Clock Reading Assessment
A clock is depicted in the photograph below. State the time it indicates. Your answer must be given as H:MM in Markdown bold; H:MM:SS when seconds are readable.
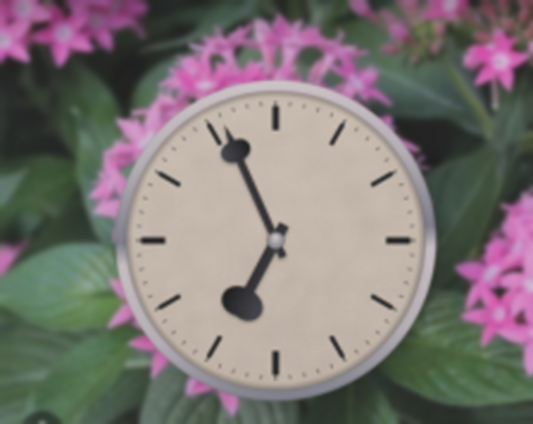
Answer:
**6:56**
